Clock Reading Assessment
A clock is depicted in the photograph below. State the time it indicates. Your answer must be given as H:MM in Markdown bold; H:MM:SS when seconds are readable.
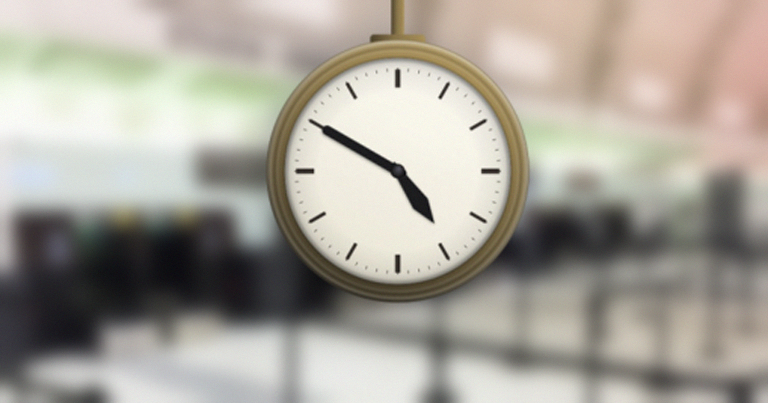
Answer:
**4:50**
